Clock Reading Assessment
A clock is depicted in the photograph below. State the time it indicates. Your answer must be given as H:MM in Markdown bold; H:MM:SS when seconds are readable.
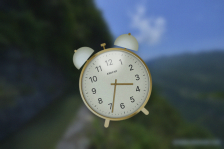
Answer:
**3:34**
